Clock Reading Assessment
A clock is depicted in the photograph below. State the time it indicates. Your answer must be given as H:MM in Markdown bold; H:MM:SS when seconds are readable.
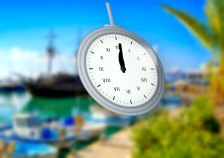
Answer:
**12:01**
